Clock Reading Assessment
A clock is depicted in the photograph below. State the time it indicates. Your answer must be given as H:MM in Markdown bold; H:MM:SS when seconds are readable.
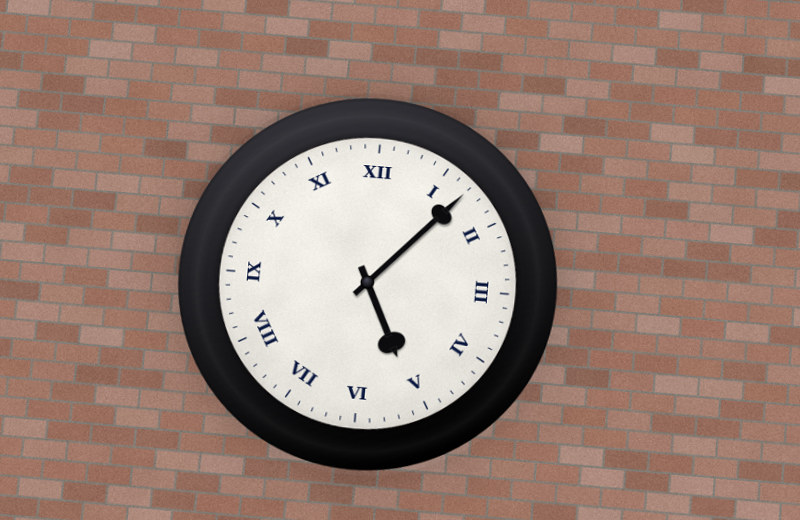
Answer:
**5:07**
